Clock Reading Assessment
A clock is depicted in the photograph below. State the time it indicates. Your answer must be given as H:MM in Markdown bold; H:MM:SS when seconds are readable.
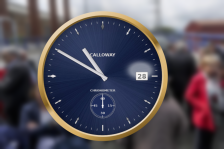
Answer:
**10:50**
